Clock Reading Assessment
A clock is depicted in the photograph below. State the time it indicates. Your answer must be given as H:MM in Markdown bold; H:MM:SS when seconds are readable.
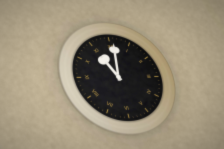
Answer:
**11:01**
